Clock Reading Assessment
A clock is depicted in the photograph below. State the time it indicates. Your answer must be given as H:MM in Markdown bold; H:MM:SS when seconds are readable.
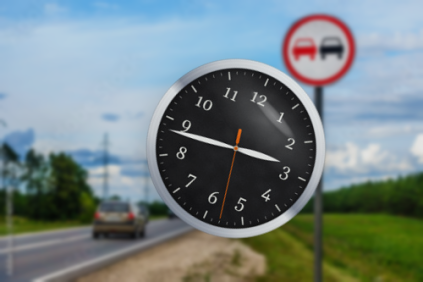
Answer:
**2:43:28**
